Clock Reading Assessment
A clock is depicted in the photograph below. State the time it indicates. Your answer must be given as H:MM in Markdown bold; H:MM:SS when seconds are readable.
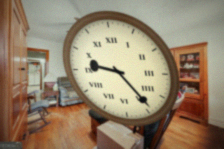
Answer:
**9:24**
